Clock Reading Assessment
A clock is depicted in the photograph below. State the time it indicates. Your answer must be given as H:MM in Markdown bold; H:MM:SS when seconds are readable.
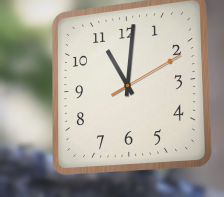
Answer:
**11:01:11**
